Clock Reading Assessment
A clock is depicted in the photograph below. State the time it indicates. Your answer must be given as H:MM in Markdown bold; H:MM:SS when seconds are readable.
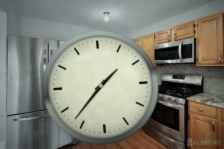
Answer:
**1:37**
